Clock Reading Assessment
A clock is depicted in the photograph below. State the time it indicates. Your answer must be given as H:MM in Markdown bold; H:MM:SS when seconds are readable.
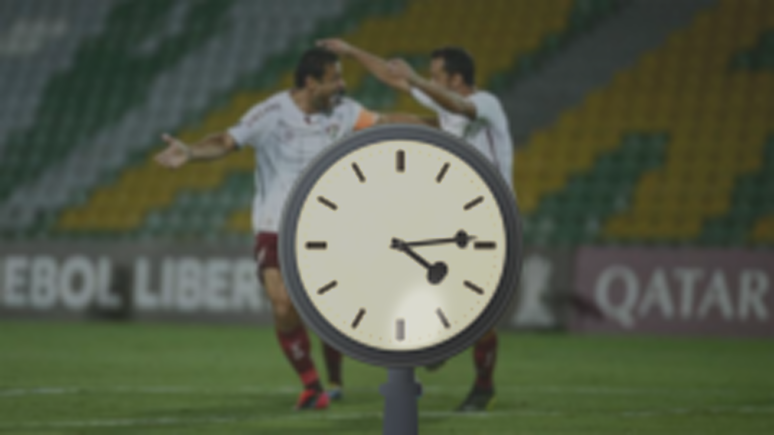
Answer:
**4:14**
